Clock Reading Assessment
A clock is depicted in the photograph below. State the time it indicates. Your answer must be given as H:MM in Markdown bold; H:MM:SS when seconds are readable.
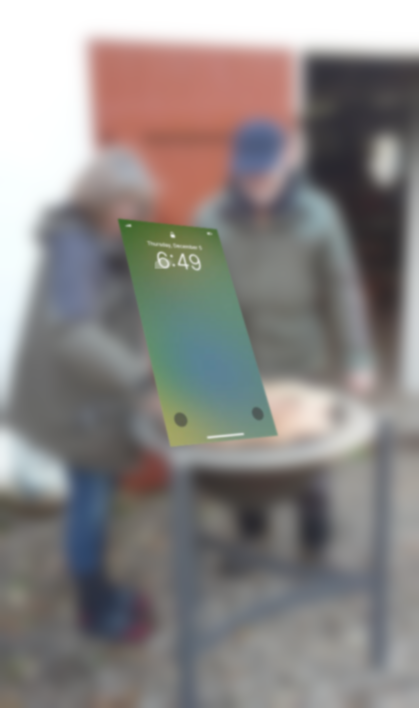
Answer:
**6:49**
